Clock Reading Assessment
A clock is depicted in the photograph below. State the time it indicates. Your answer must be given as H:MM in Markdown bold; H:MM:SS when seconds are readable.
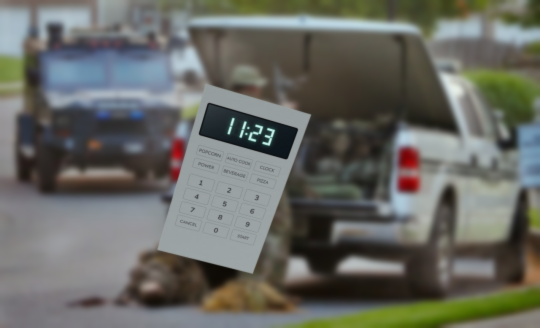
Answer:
**11:23**
